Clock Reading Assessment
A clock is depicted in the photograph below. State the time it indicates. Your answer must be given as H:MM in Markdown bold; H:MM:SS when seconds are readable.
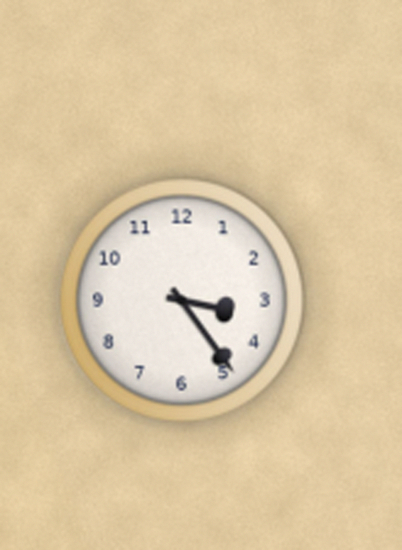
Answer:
**3:24**
